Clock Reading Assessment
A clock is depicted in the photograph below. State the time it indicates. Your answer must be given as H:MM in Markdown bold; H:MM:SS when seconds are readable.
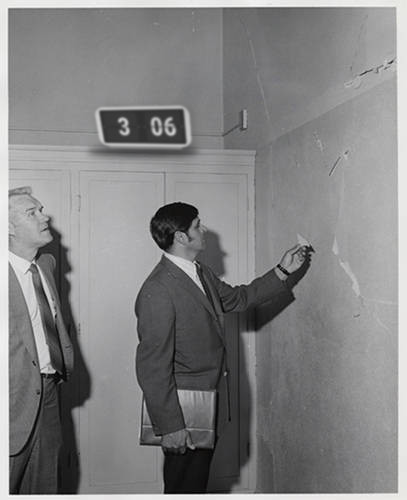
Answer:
**3:06**
